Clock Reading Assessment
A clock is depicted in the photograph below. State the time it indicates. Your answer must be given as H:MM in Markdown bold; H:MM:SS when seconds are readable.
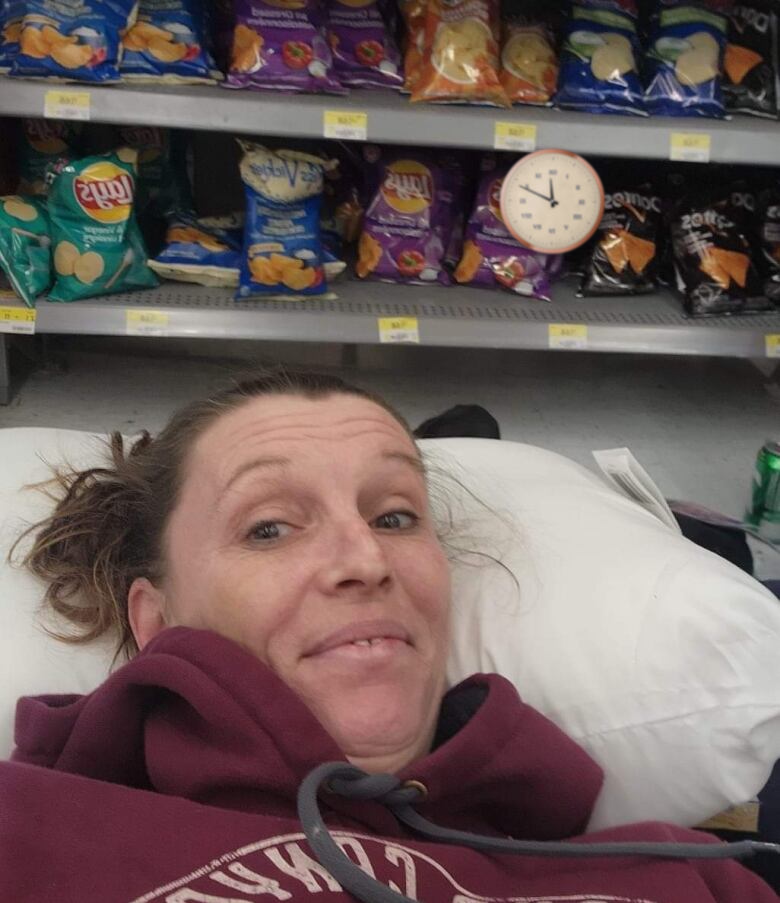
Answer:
**11:49**
